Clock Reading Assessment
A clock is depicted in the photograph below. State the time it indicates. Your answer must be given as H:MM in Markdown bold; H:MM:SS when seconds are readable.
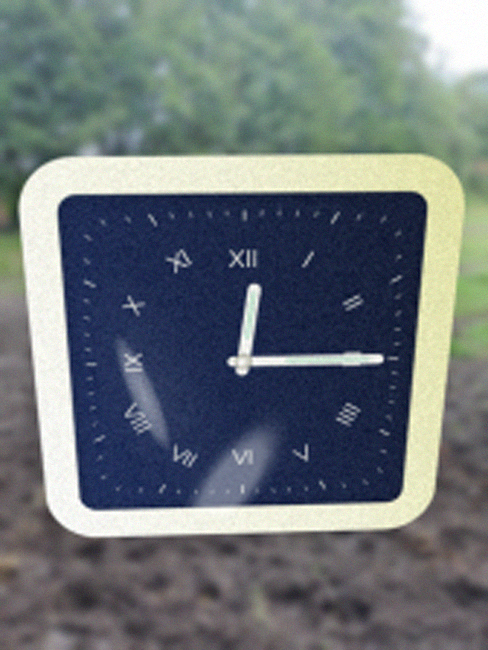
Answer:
**12:15**
